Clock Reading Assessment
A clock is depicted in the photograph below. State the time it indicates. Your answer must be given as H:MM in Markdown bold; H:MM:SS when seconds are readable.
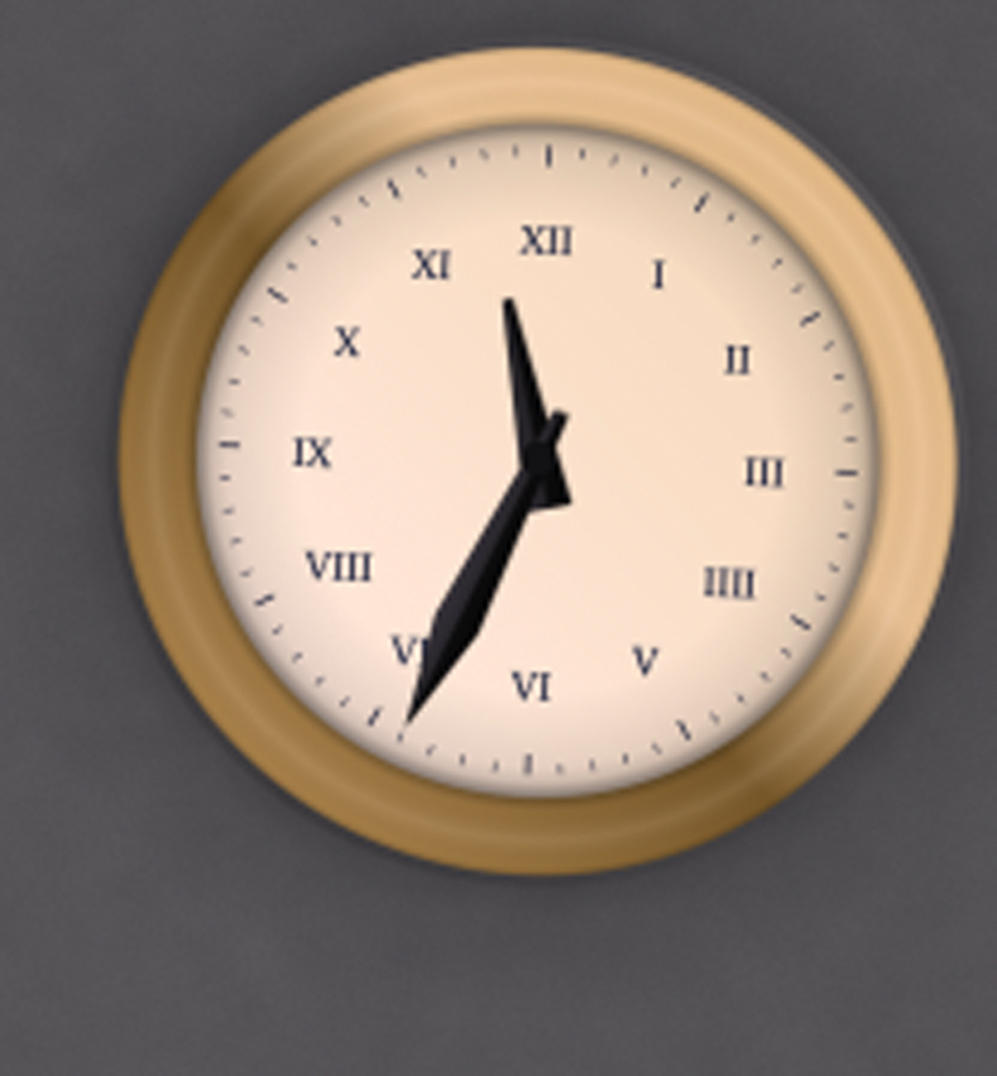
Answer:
**11:34**
